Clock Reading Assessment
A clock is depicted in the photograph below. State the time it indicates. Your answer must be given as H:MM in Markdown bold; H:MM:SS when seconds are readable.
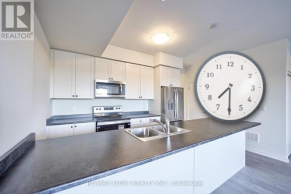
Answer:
**7:30**
